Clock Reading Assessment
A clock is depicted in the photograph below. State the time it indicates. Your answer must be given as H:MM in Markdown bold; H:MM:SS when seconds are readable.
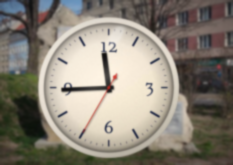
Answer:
**11:44:35**
